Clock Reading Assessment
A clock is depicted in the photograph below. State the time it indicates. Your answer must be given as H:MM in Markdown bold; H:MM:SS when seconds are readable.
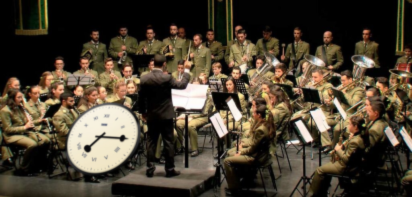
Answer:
**7:15**
